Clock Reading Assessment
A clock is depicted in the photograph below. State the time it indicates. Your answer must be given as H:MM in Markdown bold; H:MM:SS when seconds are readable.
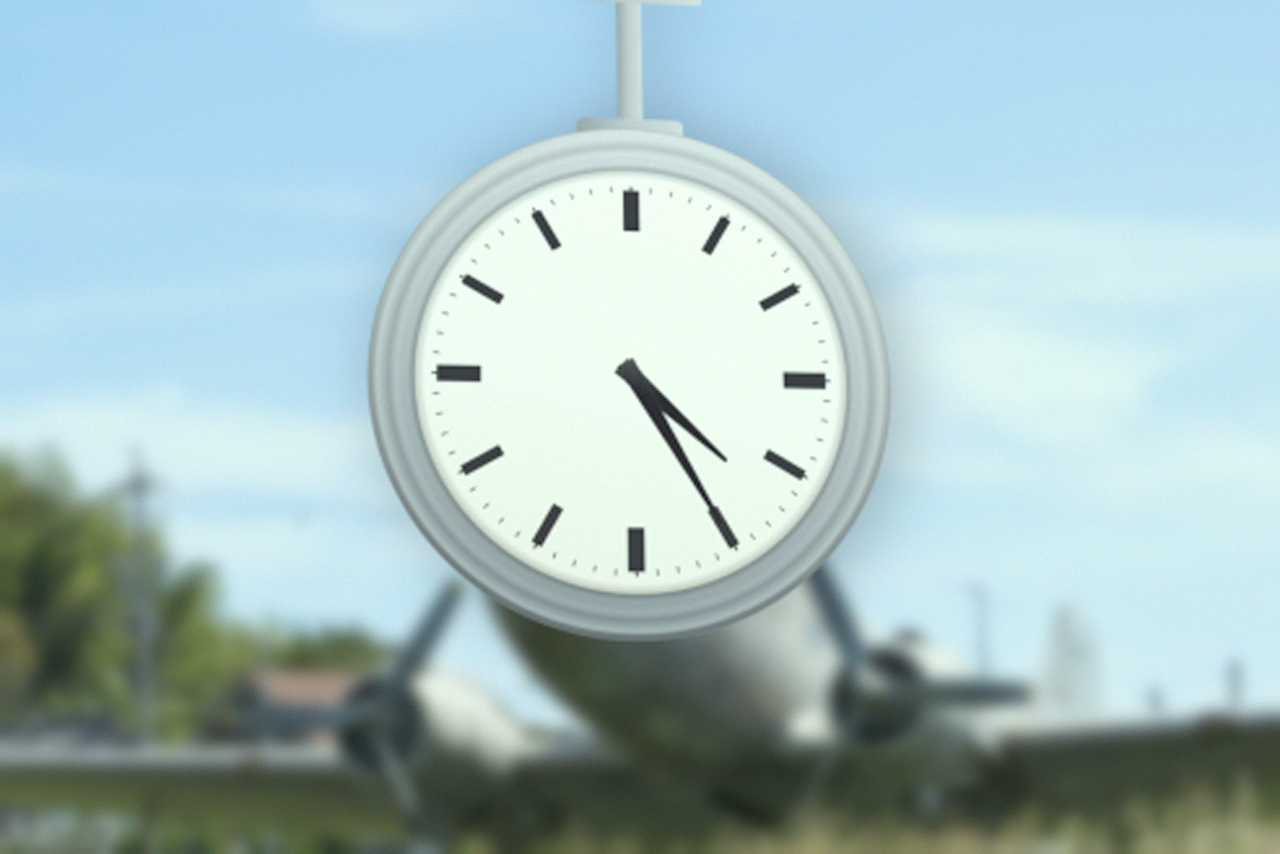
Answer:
**4:25**
